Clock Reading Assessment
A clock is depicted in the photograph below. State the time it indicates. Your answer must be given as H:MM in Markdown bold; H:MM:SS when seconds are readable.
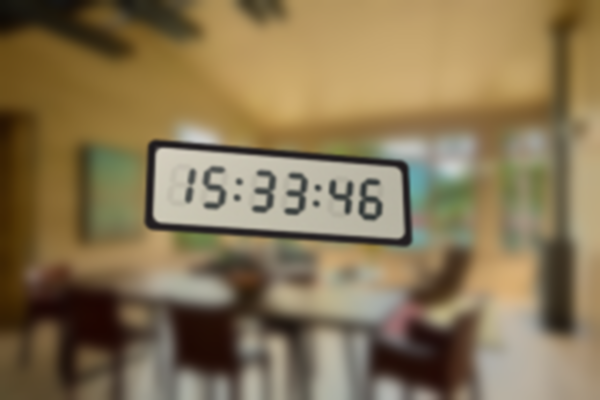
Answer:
**15:33:46**
